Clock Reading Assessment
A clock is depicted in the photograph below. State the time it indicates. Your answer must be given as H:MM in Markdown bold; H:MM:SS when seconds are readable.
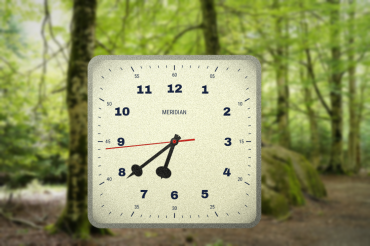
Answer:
**6:38:44**
